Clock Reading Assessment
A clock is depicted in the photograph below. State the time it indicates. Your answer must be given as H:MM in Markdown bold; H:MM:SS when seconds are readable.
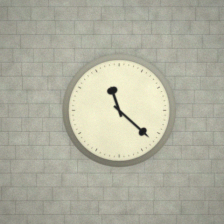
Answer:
**11:22**
